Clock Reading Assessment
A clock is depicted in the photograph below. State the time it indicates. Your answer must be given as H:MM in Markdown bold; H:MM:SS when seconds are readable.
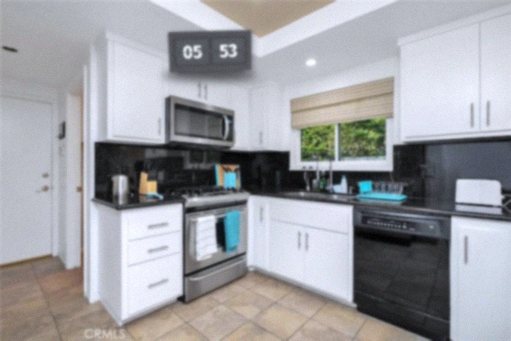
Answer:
**5:53**
